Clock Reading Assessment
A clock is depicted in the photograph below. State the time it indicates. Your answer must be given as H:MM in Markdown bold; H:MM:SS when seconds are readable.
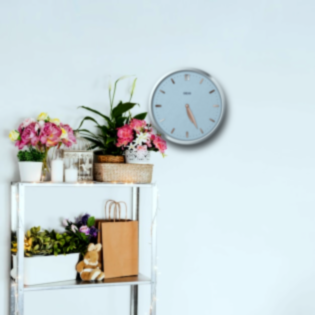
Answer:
**5:26**
